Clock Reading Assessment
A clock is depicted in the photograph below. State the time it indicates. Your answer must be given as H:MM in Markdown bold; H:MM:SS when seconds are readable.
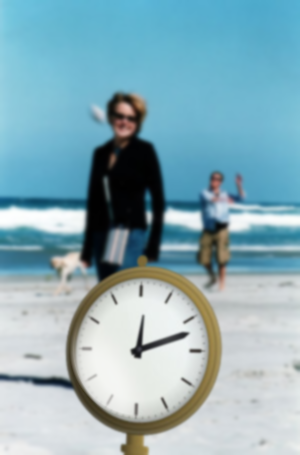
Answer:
**12:12**
